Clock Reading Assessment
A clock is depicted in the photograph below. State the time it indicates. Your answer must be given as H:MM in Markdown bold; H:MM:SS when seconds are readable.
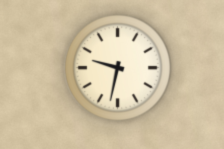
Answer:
**9:32**
